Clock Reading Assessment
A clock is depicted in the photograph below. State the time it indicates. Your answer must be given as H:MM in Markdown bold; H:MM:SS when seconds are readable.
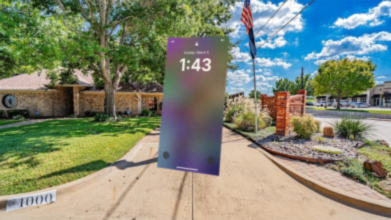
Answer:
**1:43**
